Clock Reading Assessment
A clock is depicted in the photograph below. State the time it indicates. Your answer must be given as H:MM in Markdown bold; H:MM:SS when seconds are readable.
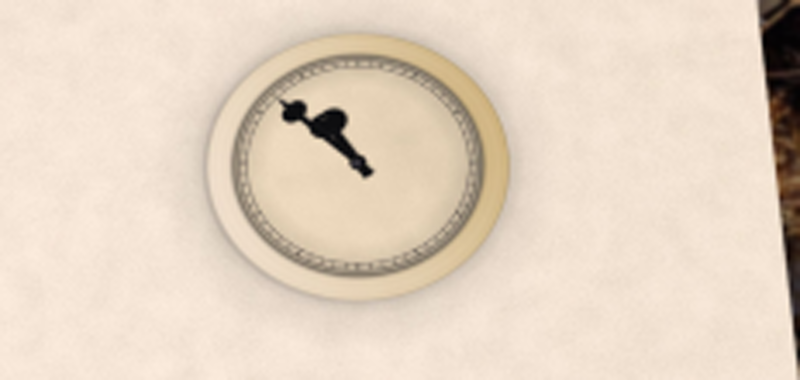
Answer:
**10:52**
